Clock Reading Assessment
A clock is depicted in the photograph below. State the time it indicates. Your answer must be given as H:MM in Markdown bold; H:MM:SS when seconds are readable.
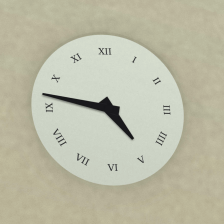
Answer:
**4:47**
